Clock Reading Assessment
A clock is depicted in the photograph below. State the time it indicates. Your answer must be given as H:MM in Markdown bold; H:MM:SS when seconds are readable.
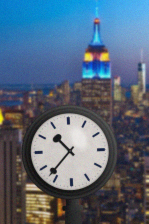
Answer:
**10:37**
